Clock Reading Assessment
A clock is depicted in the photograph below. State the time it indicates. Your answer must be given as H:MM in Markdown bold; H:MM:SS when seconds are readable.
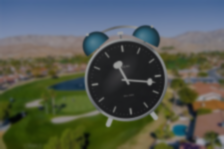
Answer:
**11:17**
